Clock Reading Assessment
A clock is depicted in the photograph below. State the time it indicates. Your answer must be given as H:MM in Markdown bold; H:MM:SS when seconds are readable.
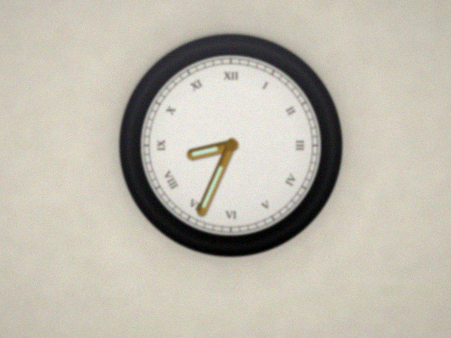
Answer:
**8:34**
